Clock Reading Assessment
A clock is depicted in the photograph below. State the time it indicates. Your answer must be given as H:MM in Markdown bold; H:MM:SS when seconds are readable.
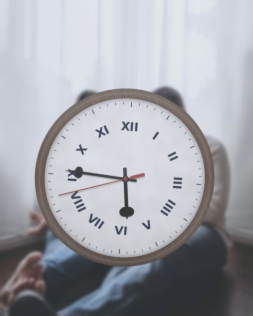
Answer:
**5:45:42**
